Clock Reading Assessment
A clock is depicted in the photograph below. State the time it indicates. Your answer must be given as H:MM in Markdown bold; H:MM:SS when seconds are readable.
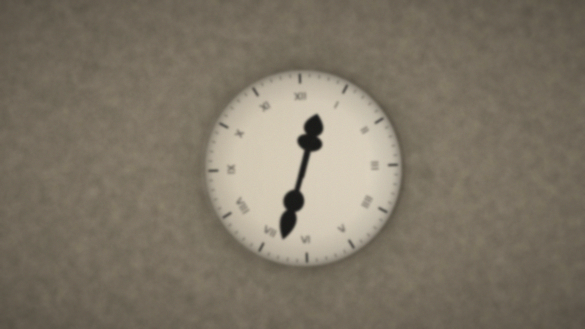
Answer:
**12:33**
